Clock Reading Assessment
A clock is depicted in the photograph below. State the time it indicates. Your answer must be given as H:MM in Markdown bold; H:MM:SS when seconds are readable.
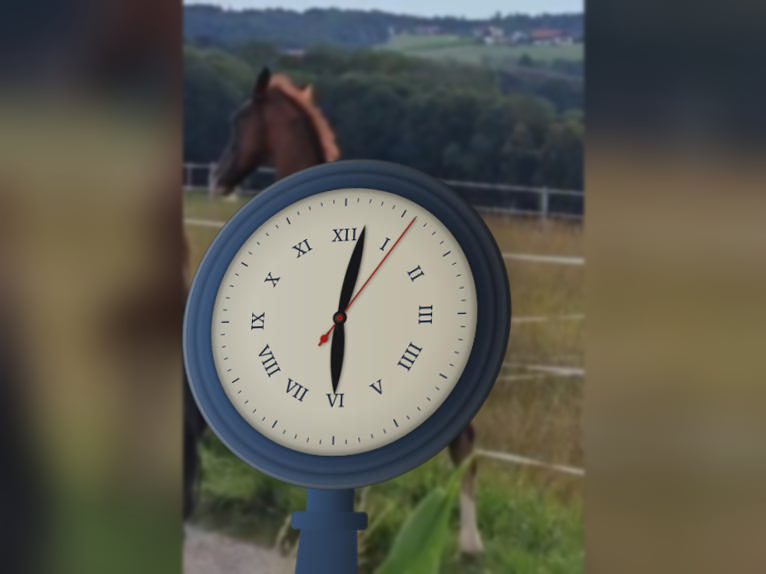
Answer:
**6:02:06**
